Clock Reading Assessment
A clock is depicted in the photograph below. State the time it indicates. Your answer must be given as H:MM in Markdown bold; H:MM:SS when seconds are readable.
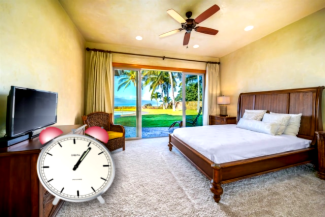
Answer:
**1:06**
